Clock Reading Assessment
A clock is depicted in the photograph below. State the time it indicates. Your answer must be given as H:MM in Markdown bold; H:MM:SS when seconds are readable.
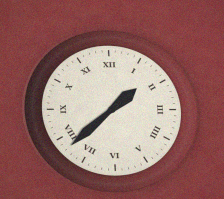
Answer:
**1:38**
